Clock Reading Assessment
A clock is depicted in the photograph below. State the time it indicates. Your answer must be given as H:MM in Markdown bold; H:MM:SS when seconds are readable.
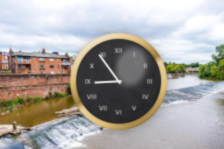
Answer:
**8:54**
